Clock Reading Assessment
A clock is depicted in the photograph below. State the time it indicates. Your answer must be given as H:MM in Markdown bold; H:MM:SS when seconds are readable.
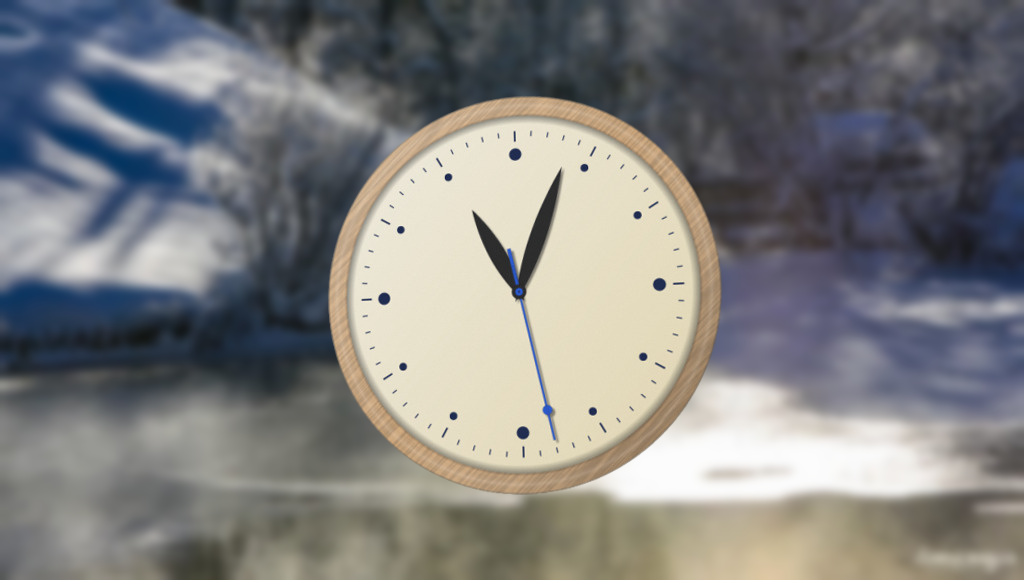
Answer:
**11:03:28**
